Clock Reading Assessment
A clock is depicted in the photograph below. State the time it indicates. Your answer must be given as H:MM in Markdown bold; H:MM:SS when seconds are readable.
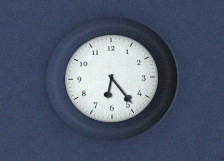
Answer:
**6:24**
